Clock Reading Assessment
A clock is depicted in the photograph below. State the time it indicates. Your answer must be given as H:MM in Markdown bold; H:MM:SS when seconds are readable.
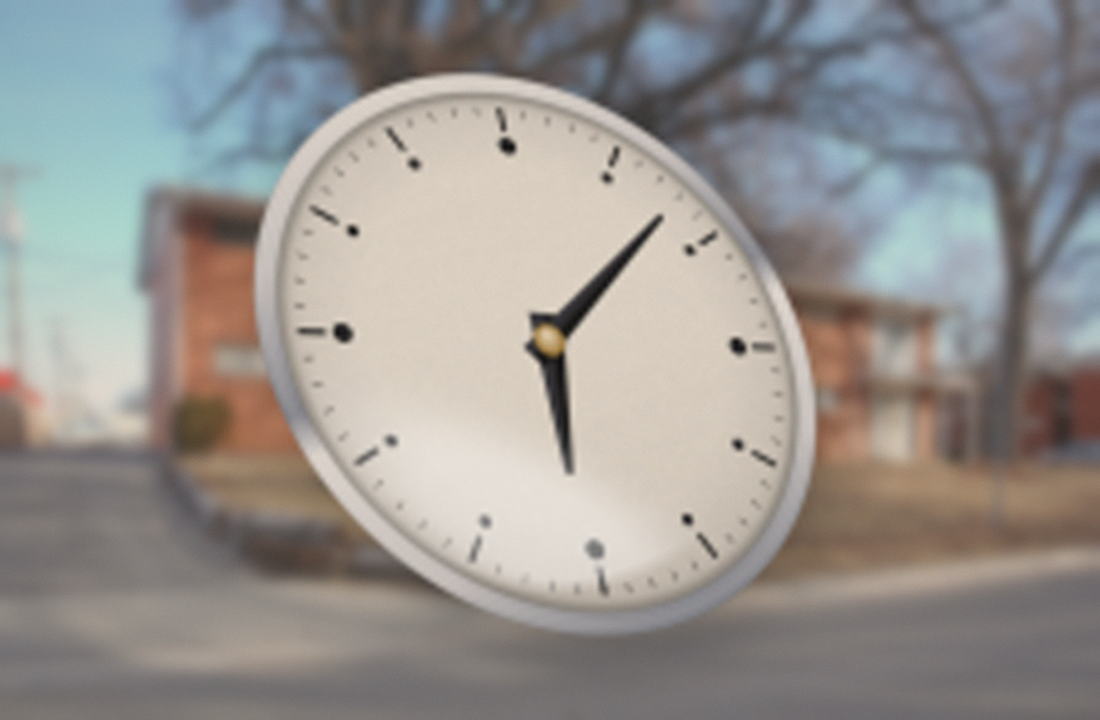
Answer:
**6:08**
